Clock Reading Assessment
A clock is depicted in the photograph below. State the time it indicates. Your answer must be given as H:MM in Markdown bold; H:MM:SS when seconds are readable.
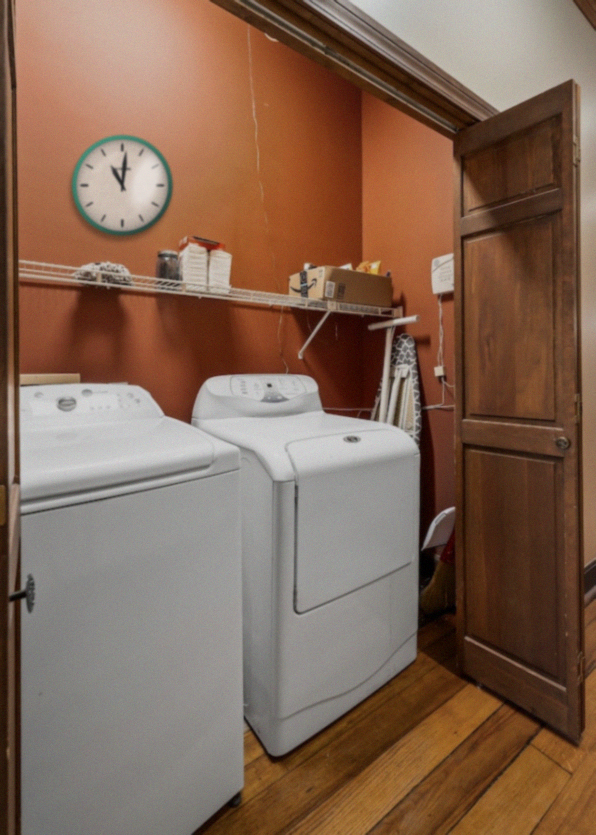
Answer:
**11:01**
